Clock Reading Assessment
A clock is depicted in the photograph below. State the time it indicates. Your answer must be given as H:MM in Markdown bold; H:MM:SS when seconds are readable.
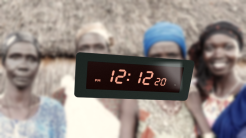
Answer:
**12:12:20**
